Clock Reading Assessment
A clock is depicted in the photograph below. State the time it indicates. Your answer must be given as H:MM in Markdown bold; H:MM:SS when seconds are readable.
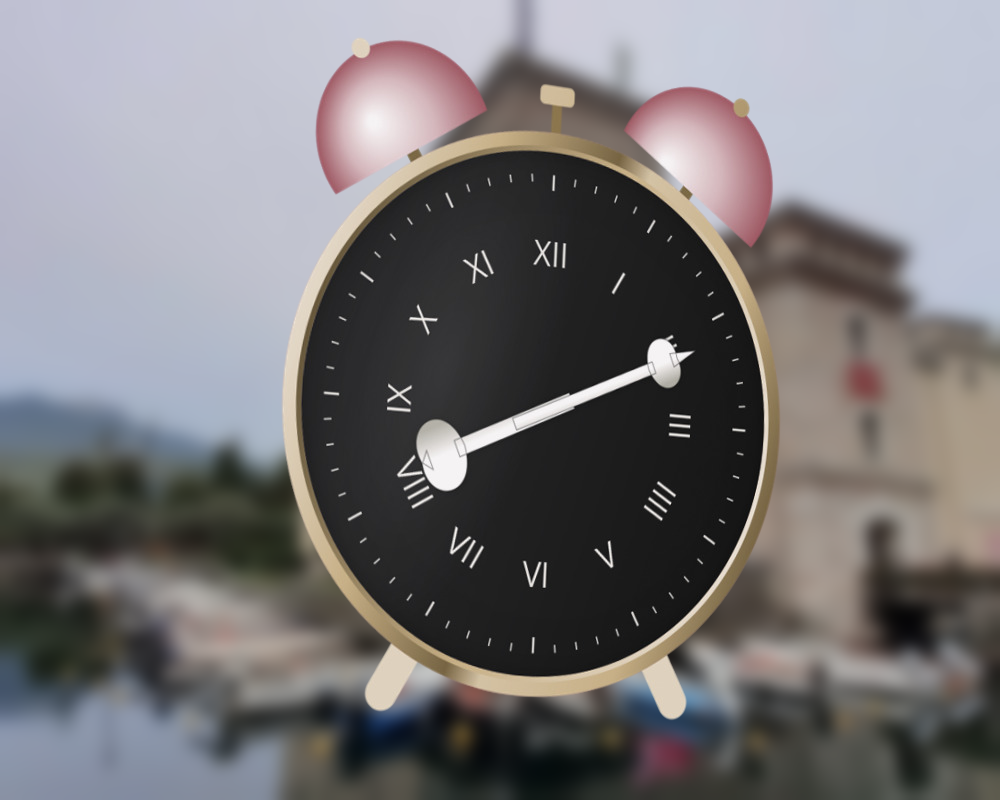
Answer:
**8:11**
